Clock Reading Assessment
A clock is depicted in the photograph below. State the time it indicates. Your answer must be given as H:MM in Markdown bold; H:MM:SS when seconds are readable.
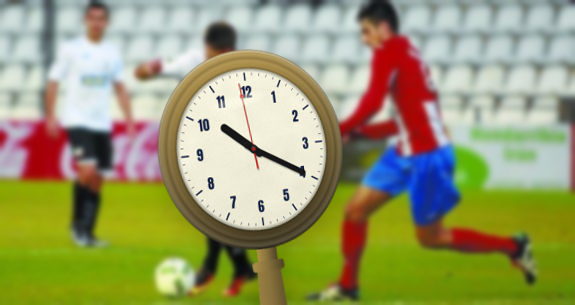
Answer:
**10:19:59**
